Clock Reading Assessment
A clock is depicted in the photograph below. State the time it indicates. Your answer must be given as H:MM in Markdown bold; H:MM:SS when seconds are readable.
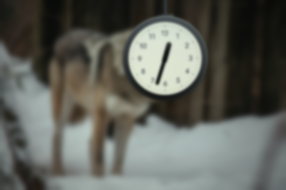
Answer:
**12:33**
